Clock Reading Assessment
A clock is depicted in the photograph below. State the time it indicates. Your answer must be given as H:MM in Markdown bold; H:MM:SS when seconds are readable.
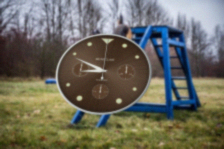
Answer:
**8:49**
